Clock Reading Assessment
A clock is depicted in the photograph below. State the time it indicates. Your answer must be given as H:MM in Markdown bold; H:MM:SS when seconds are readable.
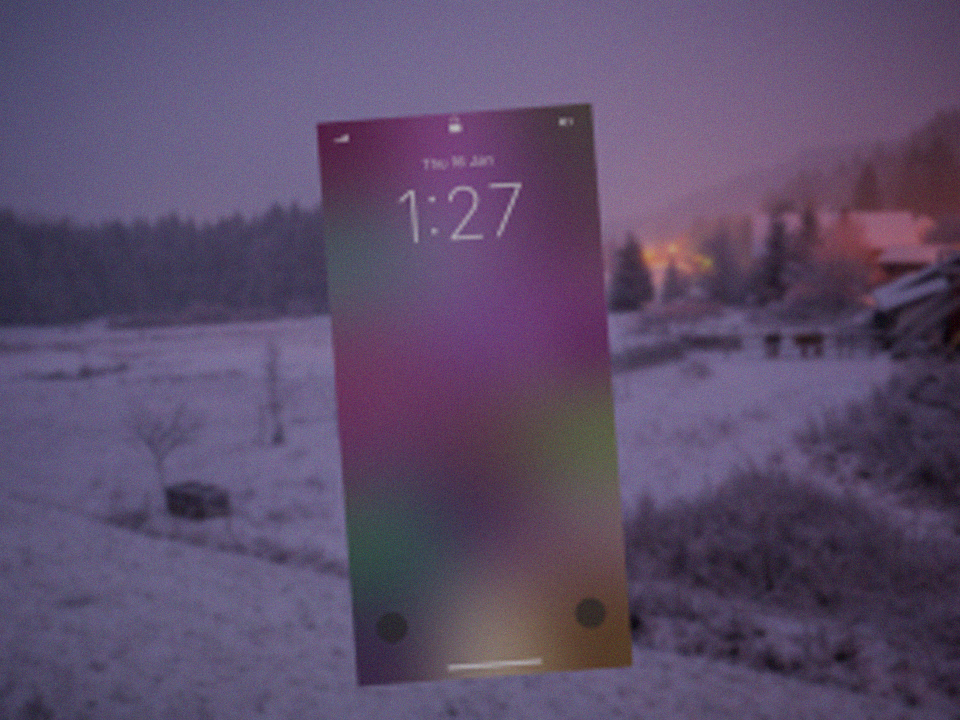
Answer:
**1:27**
